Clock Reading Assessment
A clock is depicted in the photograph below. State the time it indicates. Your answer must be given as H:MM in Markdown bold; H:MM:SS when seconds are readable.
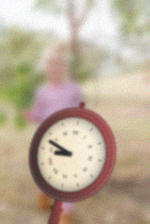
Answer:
**8:48**
